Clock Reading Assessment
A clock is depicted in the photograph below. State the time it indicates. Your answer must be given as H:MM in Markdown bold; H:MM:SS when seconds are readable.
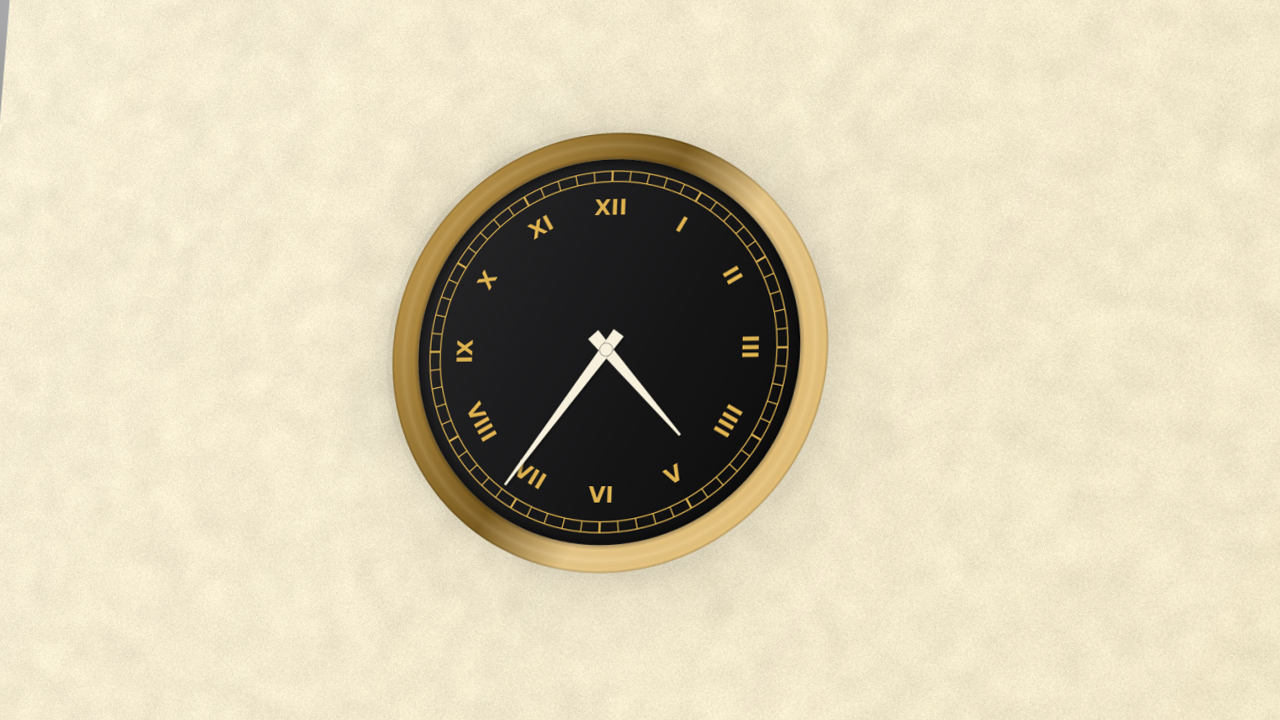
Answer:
**4:36**
